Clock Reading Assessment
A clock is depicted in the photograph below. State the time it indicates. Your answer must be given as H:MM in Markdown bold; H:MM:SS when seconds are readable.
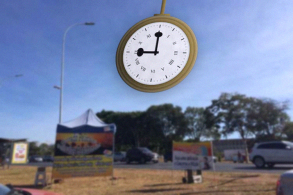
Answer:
**9:00**
